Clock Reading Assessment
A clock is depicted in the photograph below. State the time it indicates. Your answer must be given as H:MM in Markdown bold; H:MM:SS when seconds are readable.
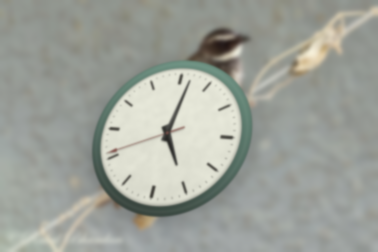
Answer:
**5:01:41**
